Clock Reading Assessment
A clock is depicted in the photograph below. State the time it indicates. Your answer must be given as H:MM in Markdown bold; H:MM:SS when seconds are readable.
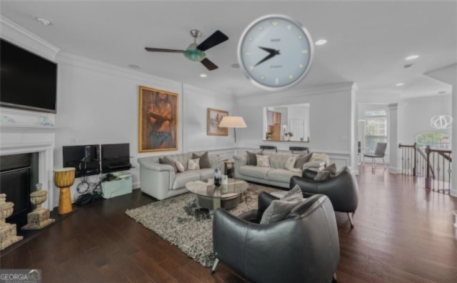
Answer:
**9:40**
